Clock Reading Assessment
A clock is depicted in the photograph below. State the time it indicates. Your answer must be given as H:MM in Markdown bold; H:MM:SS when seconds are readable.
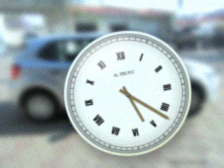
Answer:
**5:22**
